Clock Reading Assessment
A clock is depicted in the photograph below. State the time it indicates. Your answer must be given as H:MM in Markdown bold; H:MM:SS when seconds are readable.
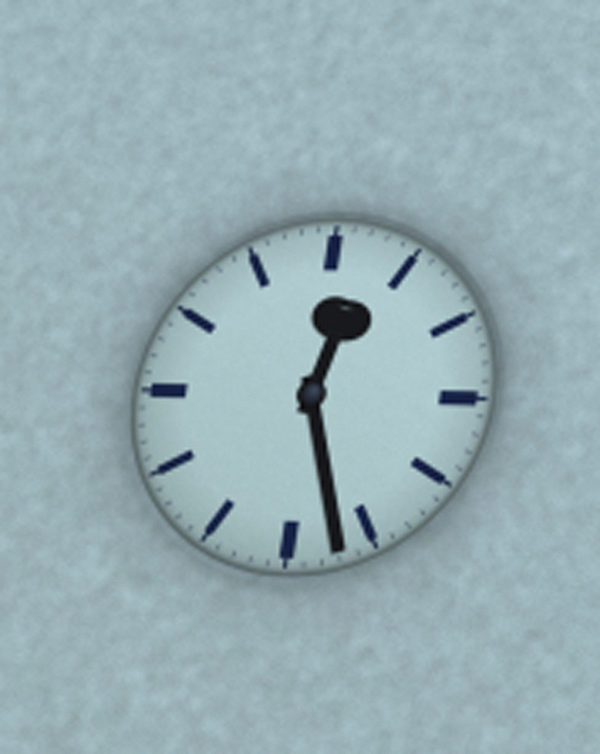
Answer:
**12:27**
